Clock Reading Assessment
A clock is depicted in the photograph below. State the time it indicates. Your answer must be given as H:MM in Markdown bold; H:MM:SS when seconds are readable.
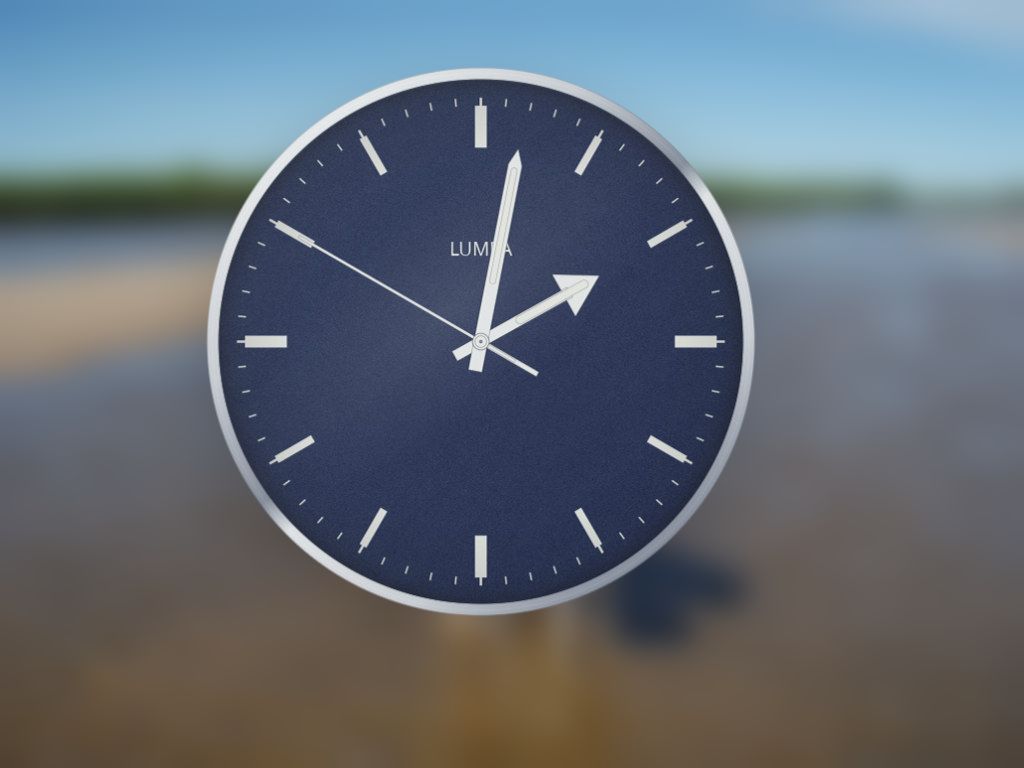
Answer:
**2:01:50**
